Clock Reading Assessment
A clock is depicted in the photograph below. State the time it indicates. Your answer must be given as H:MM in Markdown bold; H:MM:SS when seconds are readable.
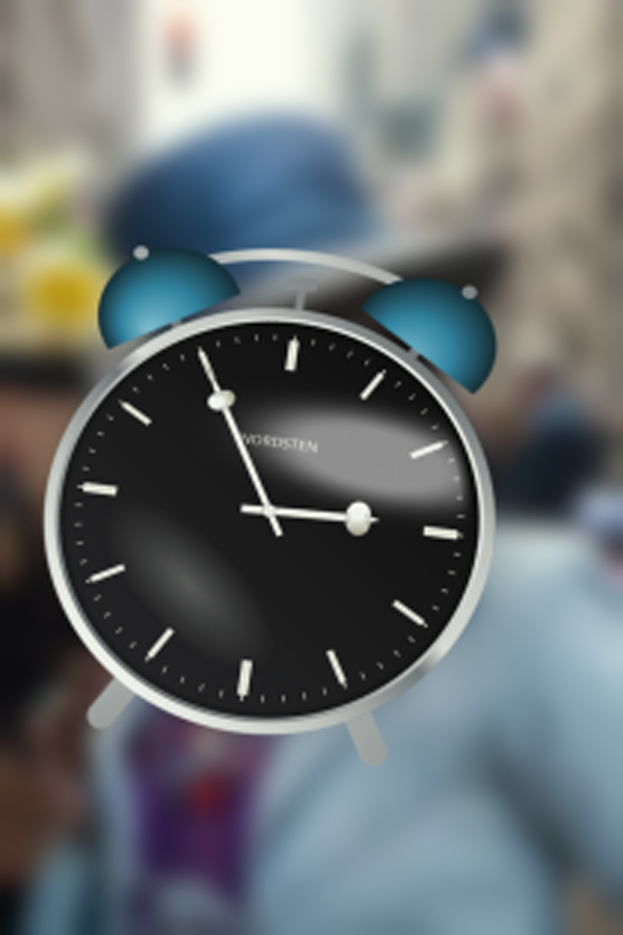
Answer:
**2:55**
